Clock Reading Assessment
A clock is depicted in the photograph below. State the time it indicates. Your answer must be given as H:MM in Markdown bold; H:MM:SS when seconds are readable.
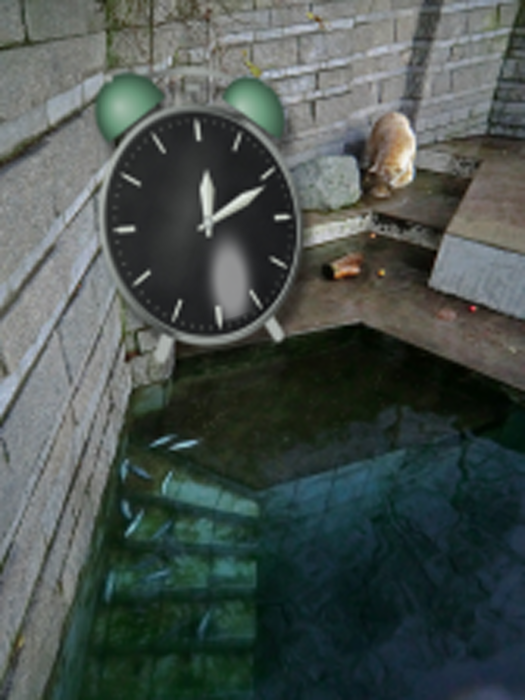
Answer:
**12:11**
